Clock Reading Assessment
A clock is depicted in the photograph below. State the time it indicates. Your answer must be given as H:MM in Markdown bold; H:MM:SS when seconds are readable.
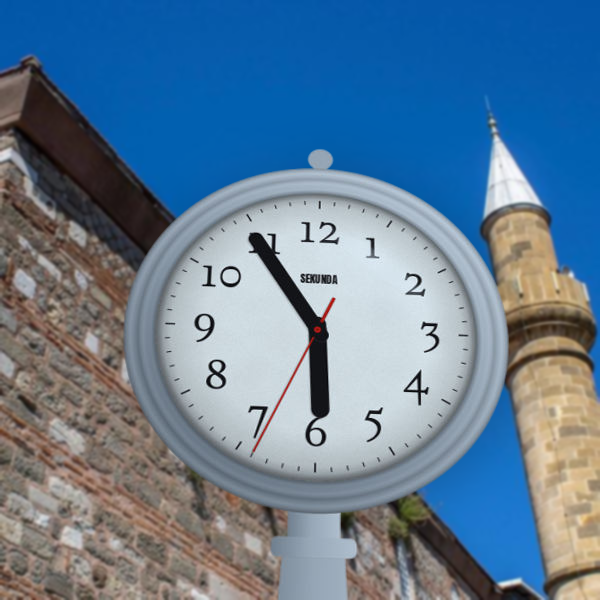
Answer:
**5:54:34**
